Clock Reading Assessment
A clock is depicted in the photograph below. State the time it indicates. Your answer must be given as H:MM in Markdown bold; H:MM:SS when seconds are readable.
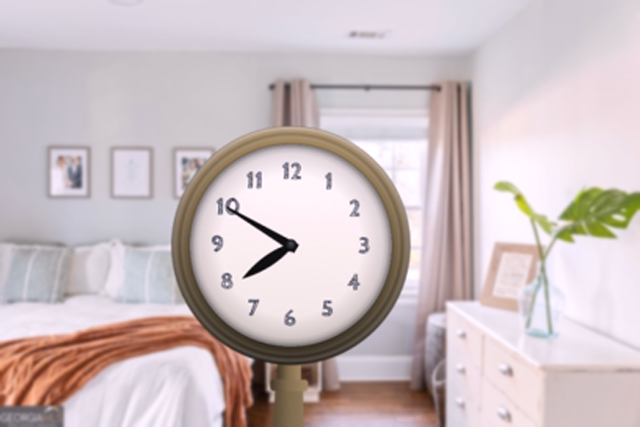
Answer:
**7:50**
